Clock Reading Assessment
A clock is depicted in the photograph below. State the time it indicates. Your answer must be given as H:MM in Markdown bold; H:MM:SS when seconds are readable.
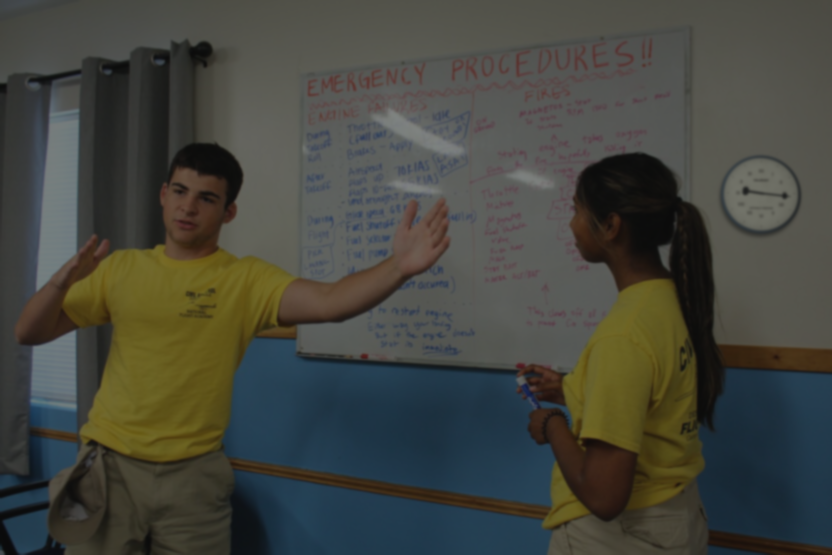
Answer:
**9:16**
